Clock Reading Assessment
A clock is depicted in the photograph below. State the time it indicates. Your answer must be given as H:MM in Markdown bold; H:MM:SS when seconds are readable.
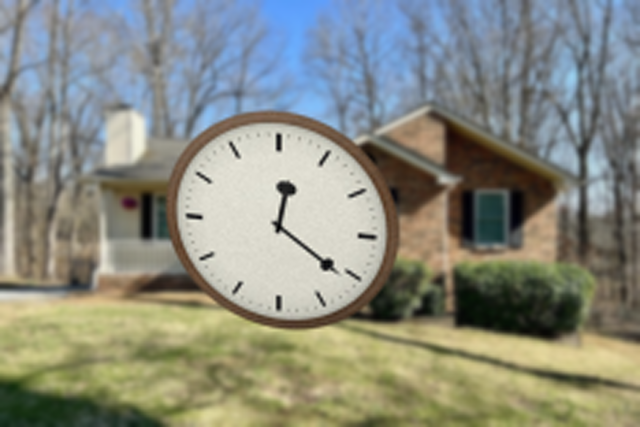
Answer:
**12:21**
